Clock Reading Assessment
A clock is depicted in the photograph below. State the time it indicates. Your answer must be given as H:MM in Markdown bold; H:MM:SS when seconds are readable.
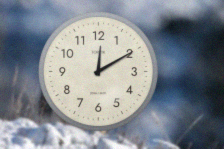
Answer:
**12:10**
